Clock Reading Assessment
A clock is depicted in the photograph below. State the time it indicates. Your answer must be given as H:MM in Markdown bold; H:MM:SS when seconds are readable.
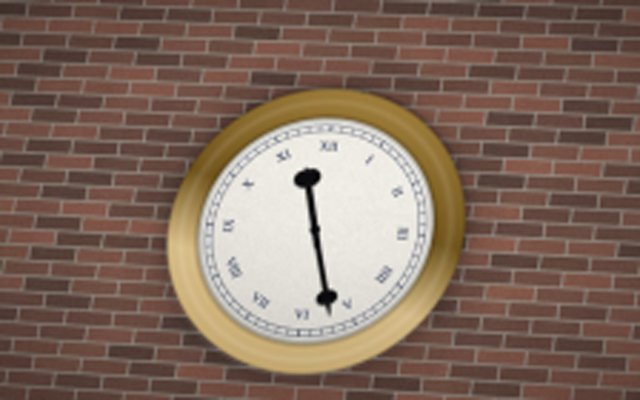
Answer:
**11:27**
